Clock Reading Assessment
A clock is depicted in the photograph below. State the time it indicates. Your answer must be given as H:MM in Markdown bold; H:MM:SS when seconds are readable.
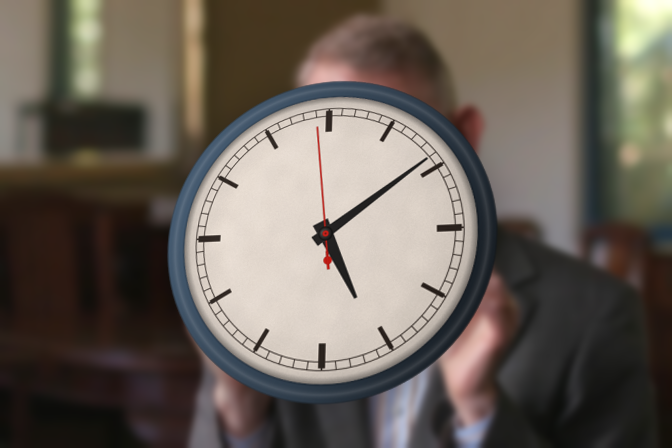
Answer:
**5:08:59**
